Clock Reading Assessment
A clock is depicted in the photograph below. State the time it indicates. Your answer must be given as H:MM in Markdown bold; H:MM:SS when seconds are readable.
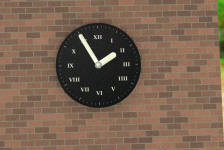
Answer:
**1:55**
